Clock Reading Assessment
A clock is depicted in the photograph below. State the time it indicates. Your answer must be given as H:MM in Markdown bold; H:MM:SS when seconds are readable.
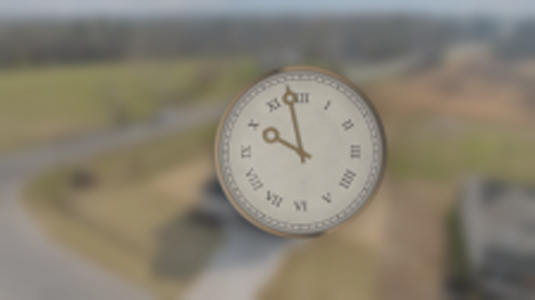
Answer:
**9:58**
